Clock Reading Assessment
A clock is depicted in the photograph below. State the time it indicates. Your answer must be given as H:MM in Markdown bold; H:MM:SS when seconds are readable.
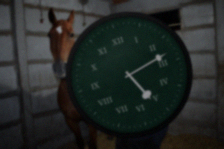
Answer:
**5:13**
